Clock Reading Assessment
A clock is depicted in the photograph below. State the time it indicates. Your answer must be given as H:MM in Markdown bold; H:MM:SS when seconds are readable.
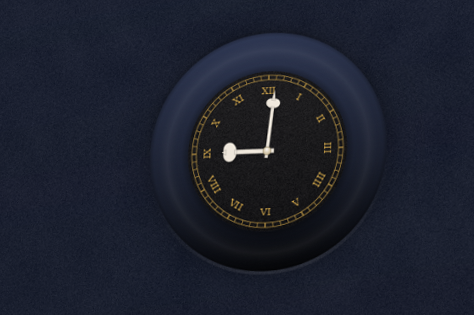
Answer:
**9:01**
